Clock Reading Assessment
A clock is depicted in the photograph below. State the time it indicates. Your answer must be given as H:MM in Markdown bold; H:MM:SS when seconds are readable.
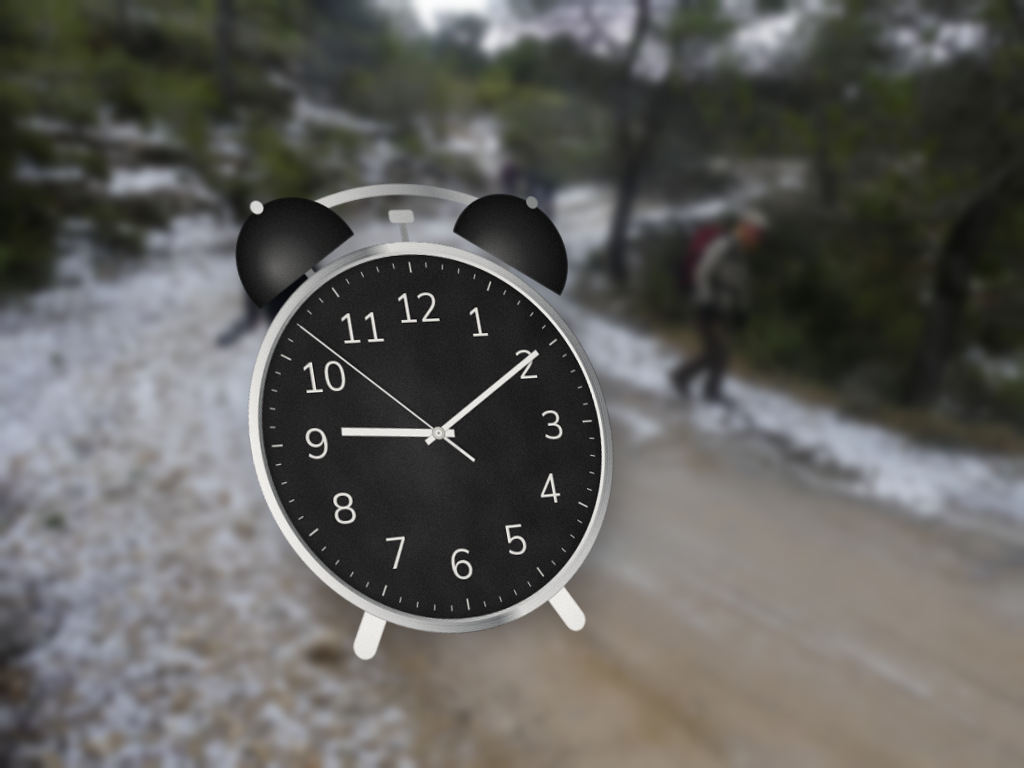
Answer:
**9:09:52**
